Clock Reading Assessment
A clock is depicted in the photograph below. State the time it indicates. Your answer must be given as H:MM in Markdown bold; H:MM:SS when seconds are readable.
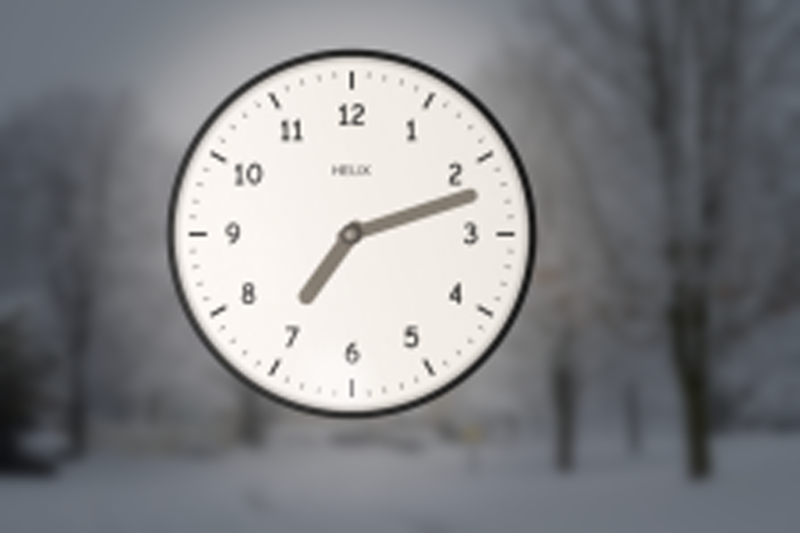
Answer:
**7:12**
